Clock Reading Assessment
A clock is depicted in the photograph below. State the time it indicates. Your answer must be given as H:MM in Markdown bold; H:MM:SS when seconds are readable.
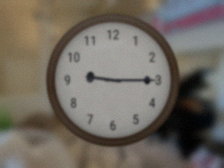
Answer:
**9:15**
